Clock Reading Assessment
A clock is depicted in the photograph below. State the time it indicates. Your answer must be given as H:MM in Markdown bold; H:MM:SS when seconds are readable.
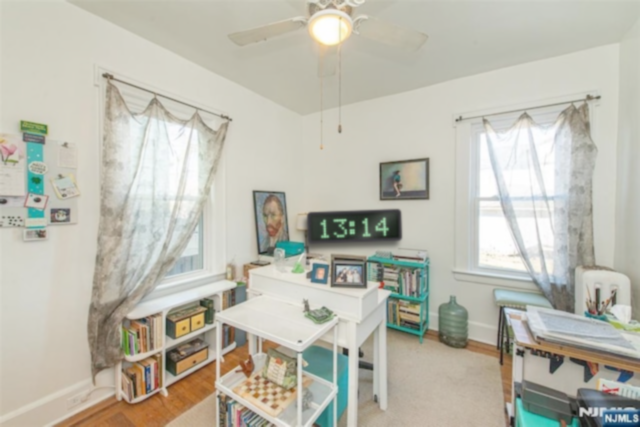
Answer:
**13:14**
